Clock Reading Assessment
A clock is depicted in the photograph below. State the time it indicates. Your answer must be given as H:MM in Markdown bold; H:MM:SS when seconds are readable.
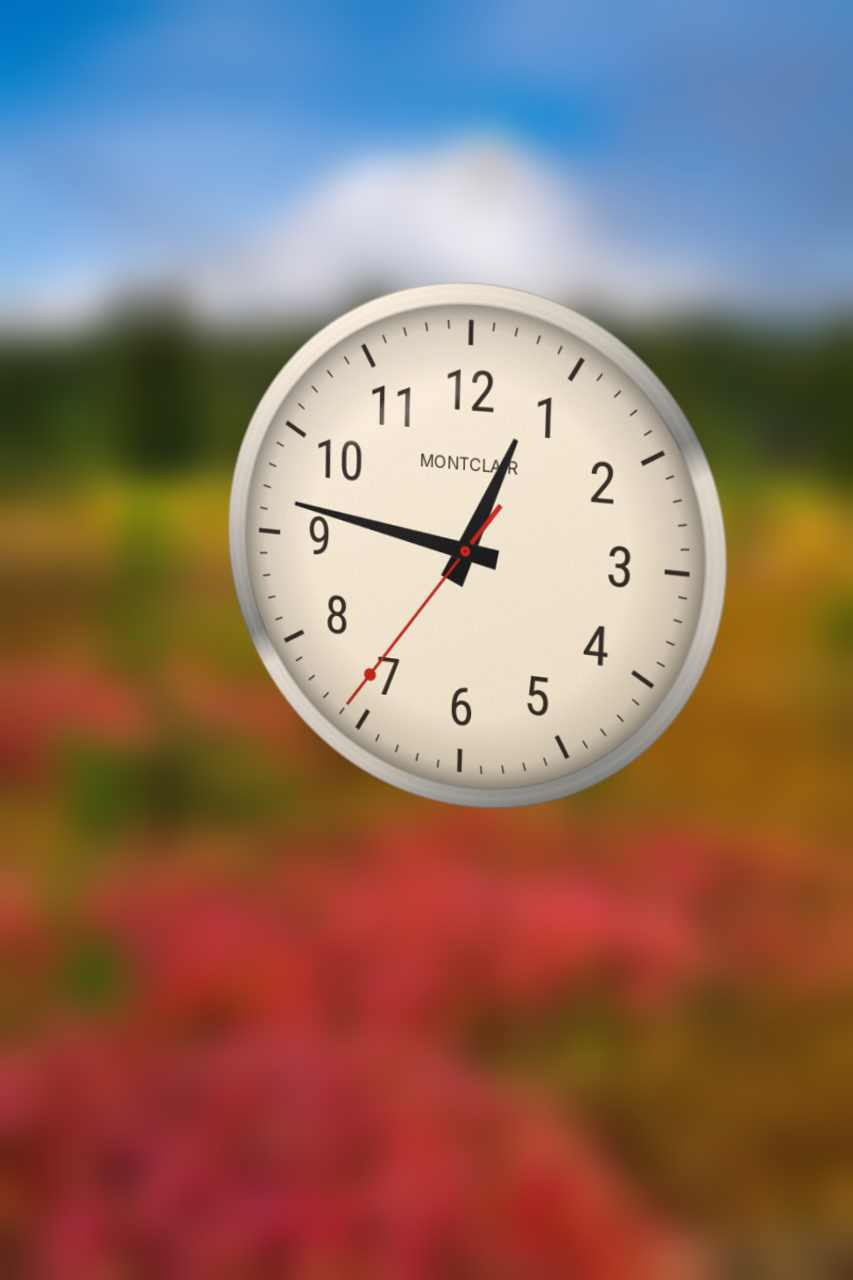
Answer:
**12:46:36**
